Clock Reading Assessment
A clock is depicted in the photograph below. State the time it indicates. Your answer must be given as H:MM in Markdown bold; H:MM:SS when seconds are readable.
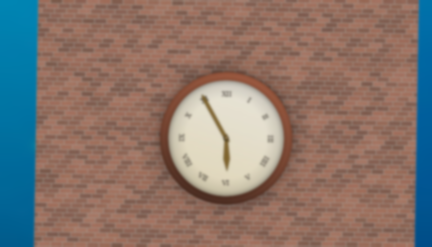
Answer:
**5:55**
